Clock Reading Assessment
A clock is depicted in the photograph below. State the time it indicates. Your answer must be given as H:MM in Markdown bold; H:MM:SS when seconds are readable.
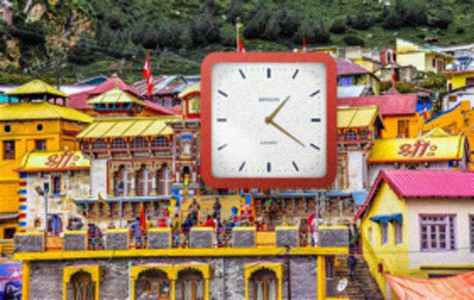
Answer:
**1:21**
